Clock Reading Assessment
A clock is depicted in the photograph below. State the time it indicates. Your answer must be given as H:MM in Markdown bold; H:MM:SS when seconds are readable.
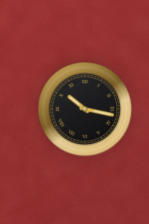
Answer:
**10:17**
